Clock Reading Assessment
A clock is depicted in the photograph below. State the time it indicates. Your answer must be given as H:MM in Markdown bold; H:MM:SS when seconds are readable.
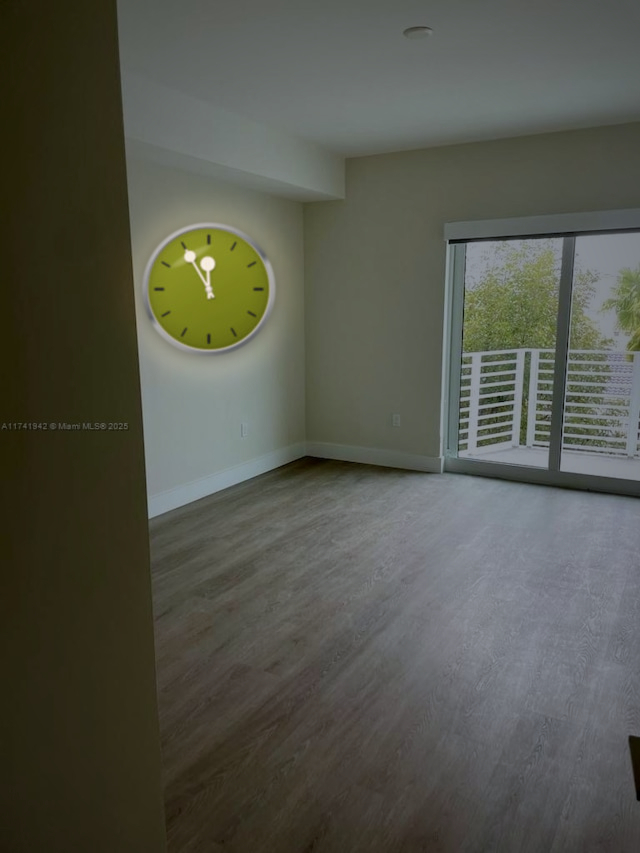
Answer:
**11:55**
